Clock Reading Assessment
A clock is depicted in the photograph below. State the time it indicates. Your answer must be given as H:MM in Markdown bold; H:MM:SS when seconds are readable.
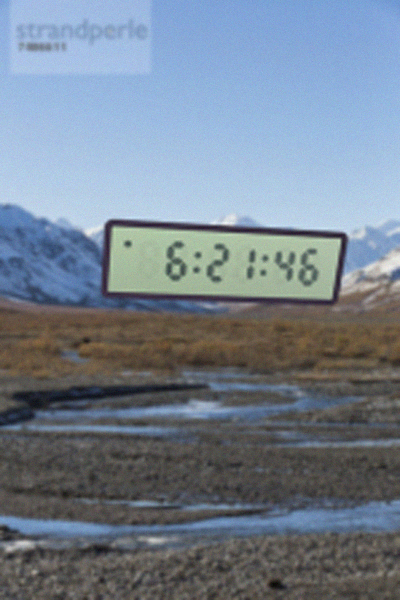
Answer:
**6:21:46**
